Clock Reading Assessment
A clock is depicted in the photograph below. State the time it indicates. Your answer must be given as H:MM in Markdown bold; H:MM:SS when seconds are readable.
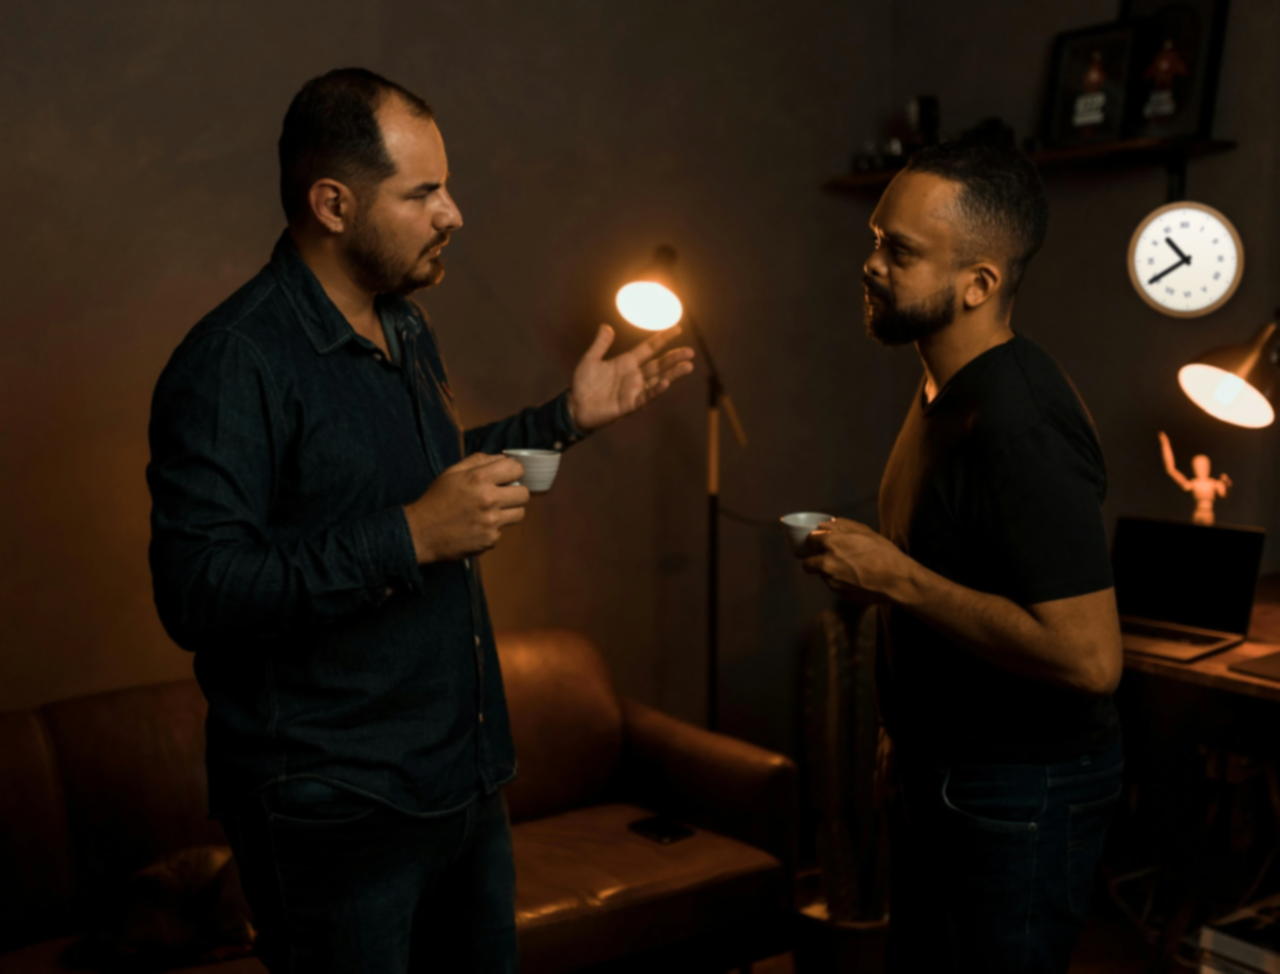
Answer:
**10:40**
